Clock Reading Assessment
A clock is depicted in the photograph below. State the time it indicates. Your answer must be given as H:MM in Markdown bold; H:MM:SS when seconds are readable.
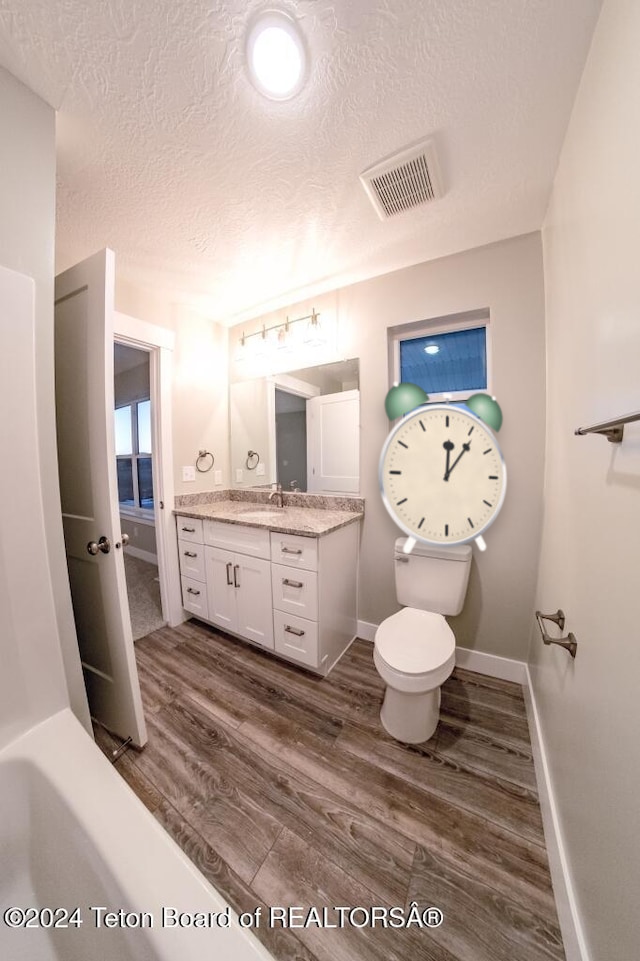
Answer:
**12:06**
